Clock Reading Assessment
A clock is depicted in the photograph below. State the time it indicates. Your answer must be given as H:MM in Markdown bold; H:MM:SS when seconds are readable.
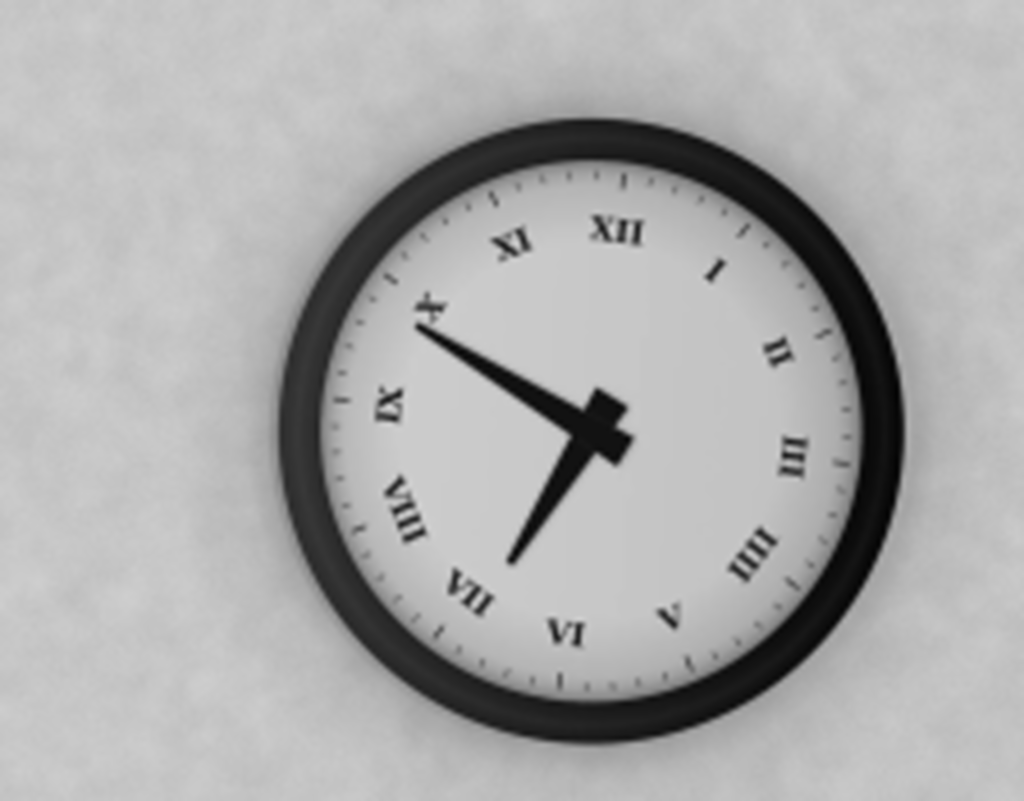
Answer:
**6:49**
